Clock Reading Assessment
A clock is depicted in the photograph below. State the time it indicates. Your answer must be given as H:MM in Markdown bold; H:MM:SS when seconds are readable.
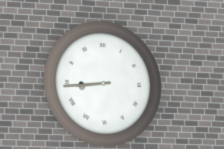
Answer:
**8:44**
